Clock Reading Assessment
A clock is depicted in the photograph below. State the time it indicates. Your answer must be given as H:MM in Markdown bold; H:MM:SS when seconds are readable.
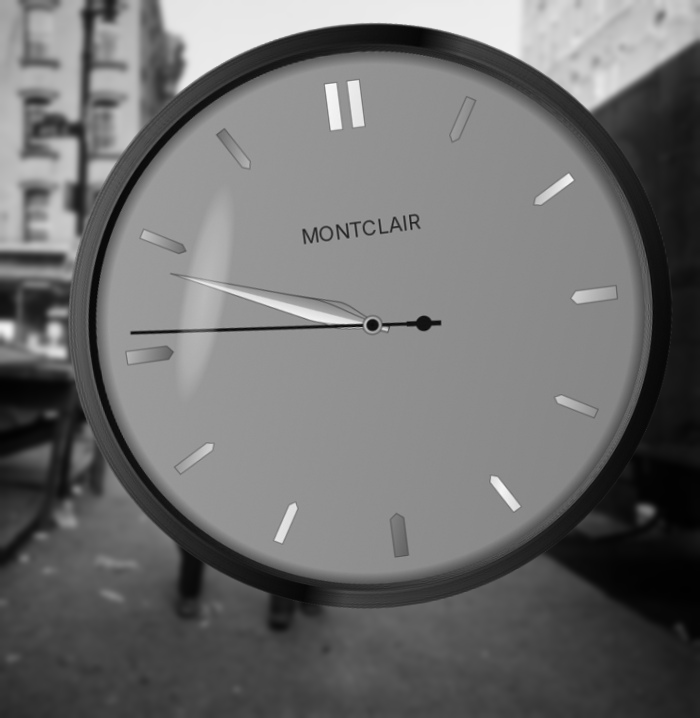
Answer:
**9:48:46**
